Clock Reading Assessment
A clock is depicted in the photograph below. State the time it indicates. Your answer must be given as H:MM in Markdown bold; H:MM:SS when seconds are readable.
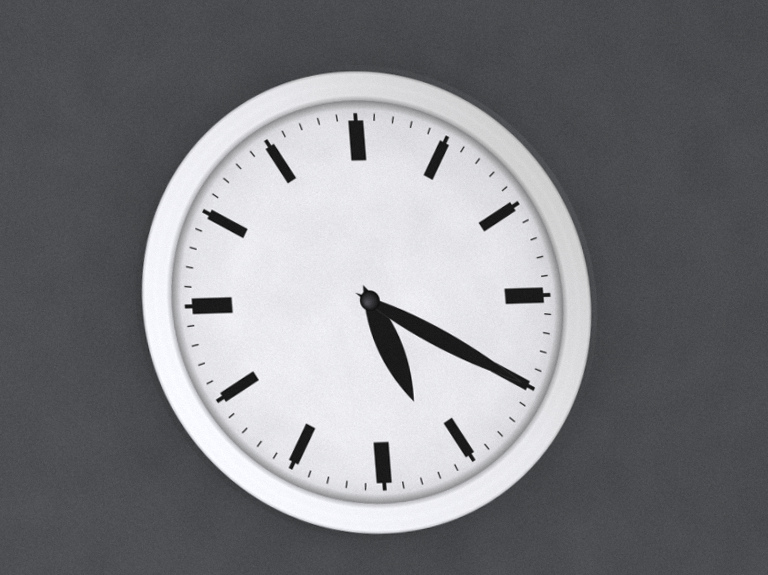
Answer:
**5:20**
